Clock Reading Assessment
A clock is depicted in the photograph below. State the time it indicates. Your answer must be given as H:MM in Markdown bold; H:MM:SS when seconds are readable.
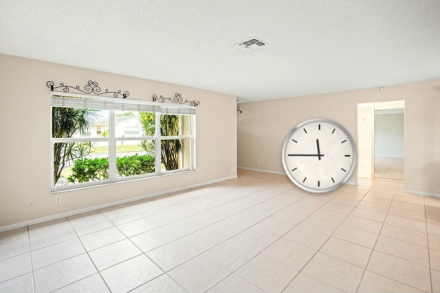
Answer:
**11:45**
